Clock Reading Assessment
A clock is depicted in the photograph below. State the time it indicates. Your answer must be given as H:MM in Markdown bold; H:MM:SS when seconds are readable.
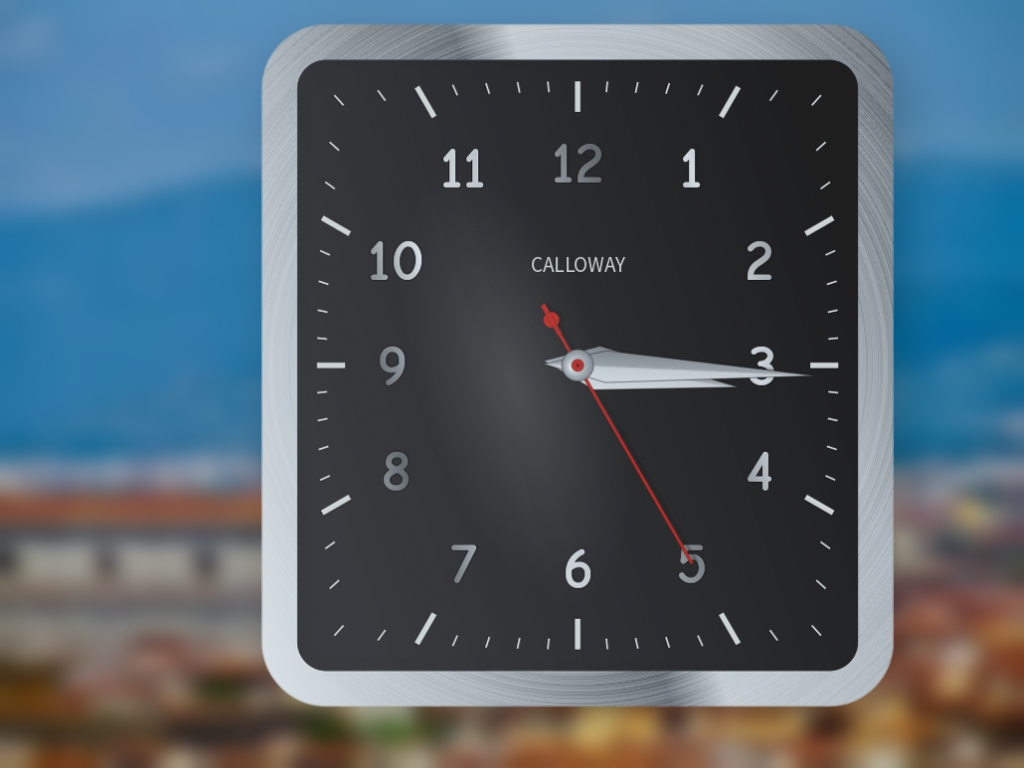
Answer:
**3:15:25**
